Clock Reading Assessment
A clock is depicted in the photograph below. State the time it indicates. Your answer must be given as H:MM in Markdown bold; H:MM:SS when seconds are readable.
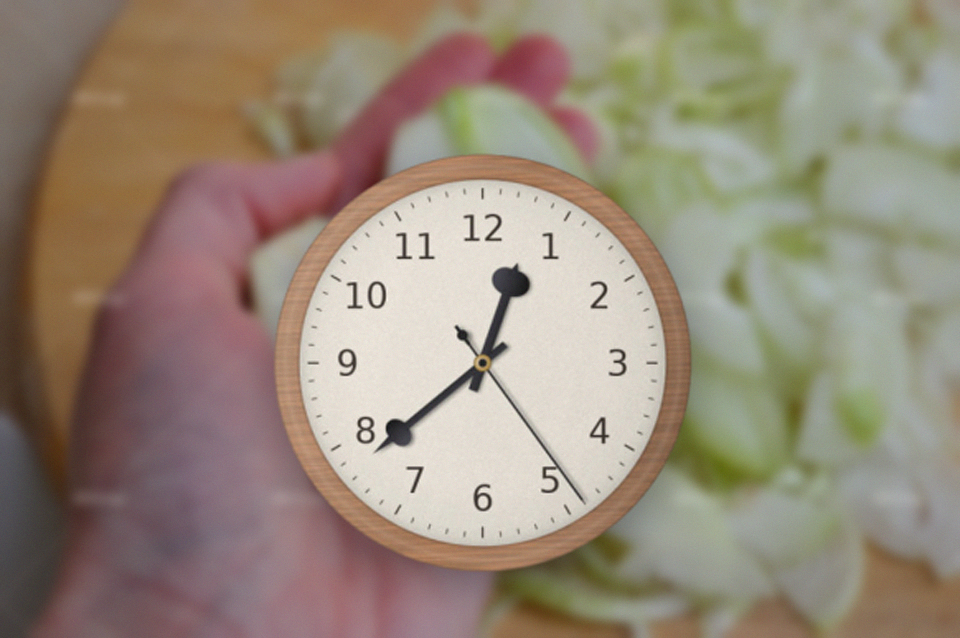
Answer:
**12:38:24**
